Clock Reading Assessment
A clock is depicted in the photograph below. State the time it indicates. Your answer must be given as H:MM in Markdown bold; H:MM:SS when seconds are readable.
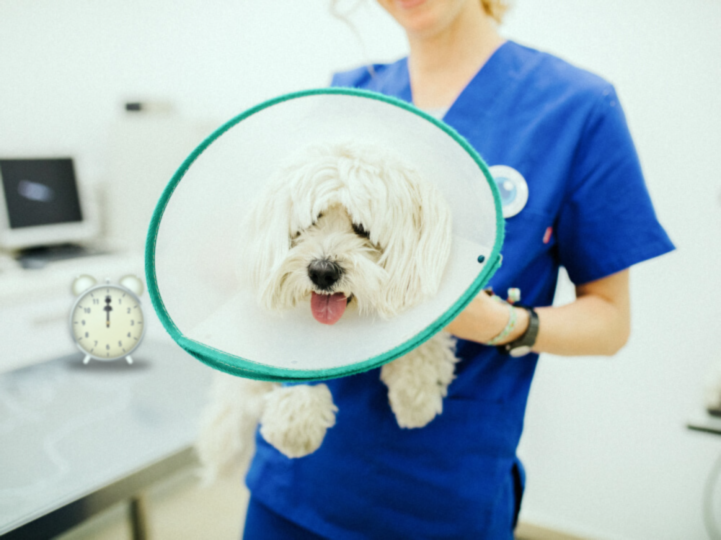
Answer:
**12:00**
